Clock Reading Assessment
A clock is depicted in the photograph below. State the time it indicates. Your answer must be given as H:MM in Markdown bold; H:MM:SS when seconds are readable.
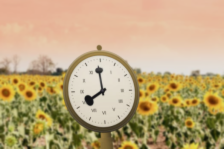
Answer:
**7:59**
